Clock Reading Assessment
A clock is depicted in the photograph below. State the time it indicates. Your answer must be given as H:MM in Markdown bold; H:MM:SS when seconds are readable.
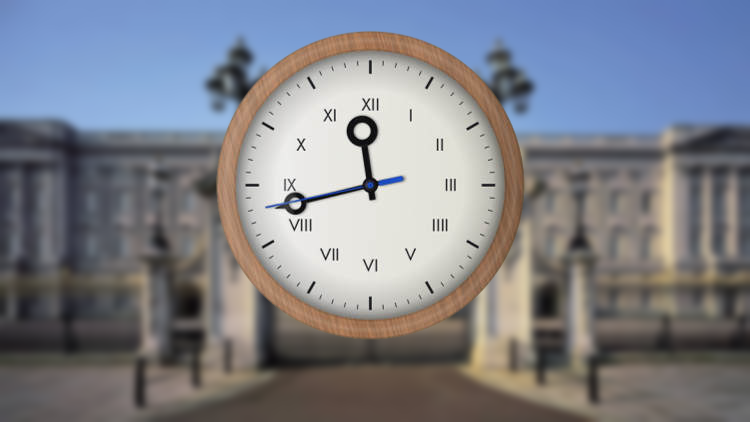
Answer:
**11:42:43**
